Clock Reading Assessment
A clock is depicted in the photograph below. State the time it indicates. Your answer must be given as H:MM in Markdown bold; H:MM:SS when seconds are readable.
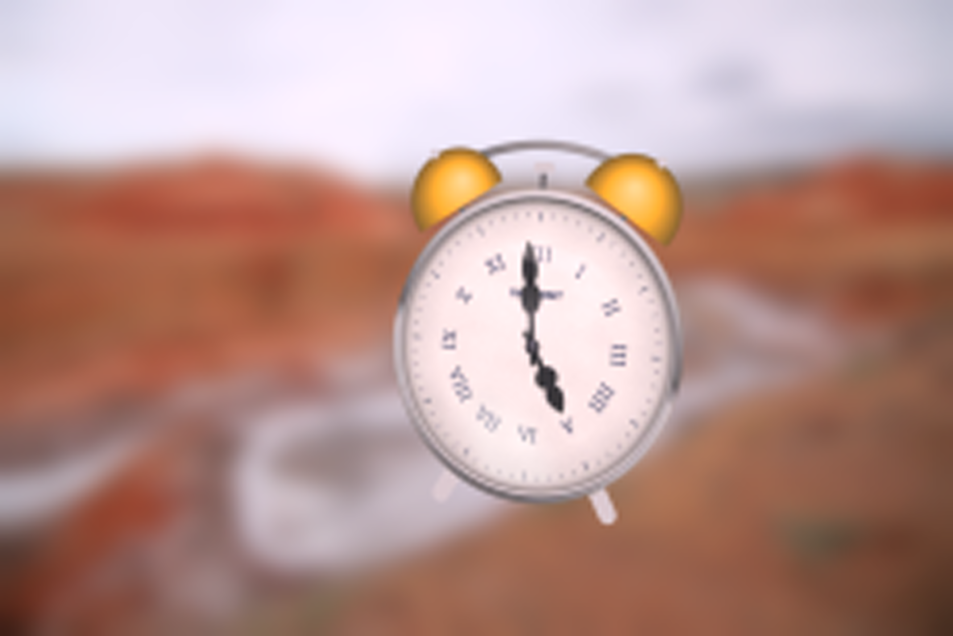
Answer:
**4:59**
